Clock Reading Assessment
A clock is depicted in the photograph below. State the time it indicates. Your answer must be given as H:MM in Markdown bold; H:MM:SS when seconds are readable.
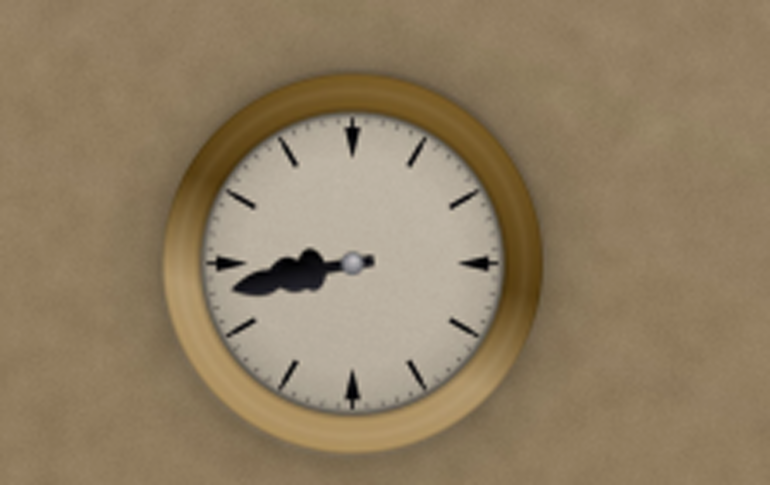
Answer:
**8:43**
